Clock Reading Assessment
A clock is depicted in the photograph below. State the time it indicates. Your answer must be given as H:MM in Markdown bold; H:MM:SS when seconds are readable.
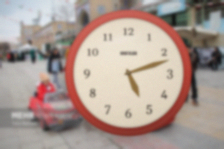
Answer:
**5:12**
